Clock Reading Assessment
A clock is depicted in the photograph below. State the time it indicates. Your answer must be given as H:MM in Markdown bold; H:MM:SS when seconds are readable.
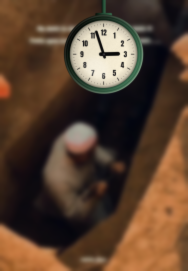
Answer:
**2:57**
